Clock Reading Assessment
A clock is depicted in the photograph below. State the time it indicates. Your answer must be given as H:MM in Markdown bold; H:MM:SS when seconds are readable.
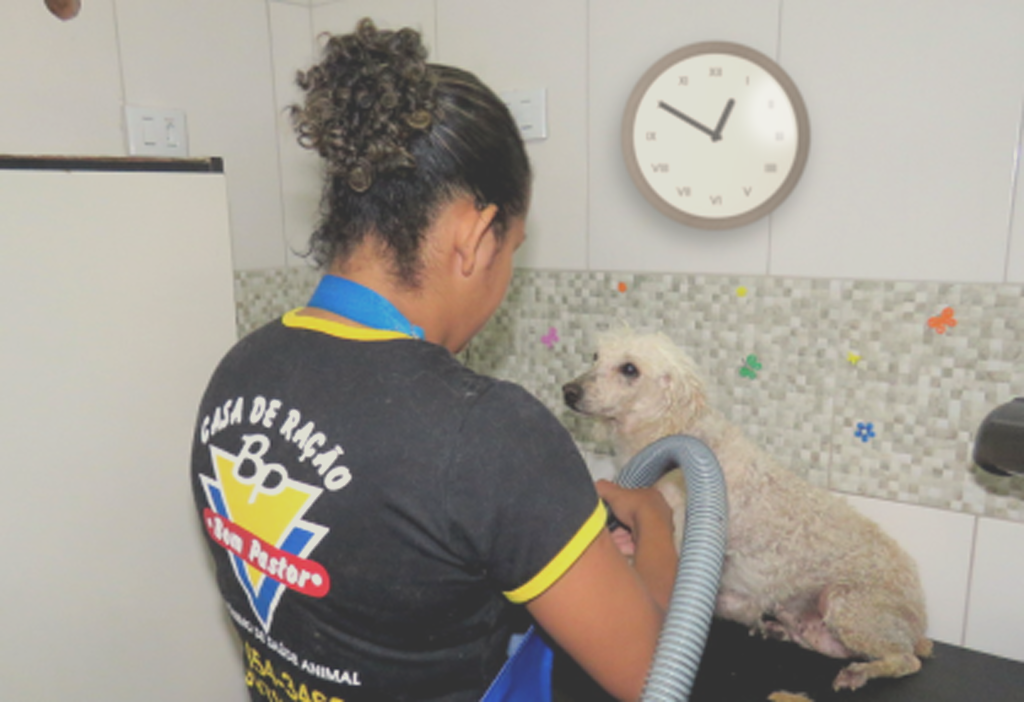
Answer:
**12:50**
